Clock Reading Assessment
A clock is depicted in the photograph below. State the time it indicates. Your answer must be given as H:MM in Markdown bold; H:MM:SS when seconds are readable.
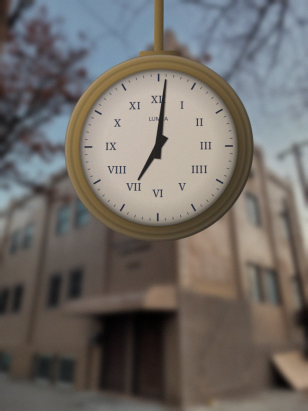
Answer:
**7:01**
